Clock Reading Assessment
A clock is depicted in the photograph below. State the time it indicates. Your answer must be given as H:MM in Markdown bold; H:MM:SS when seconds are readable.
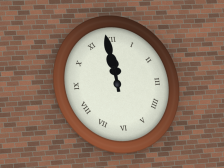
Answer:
**11:59**
